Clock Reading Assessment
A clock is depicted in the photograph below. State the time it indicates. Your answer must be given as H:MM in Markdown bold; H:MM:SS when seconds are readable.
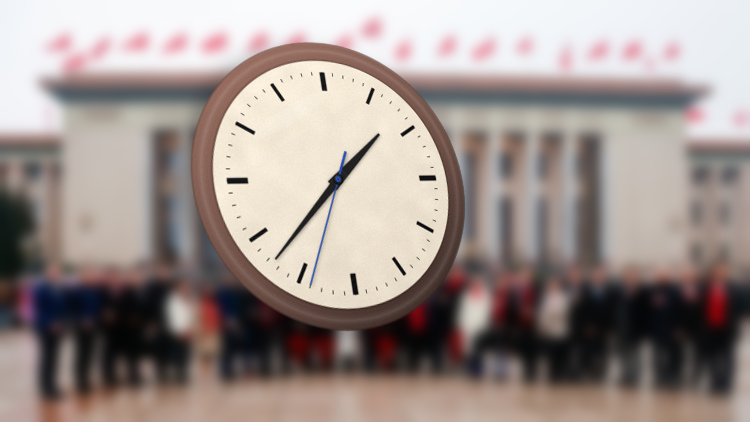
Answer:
**1:37:34**
